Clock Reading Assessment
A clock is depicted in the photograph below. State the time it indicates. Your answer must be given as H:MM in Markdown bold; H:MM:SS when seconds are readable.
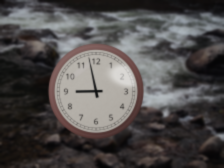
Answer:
**8:58**
